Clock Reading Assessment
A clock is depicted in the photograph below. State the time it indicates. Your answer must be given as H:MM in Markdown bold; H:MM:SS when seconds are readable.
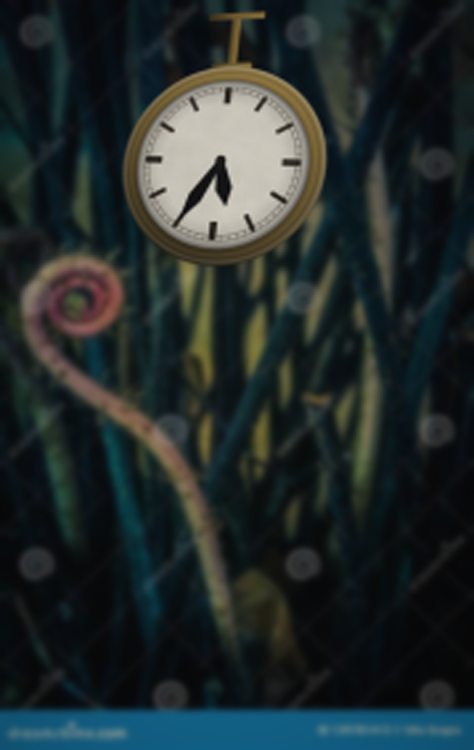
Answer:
**5:35**
